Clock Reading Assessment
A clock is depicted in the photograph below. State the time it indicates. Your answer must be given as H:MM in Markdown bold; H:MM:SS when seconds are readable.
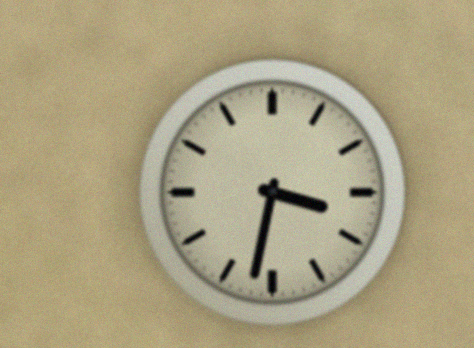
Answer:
**3:32**
